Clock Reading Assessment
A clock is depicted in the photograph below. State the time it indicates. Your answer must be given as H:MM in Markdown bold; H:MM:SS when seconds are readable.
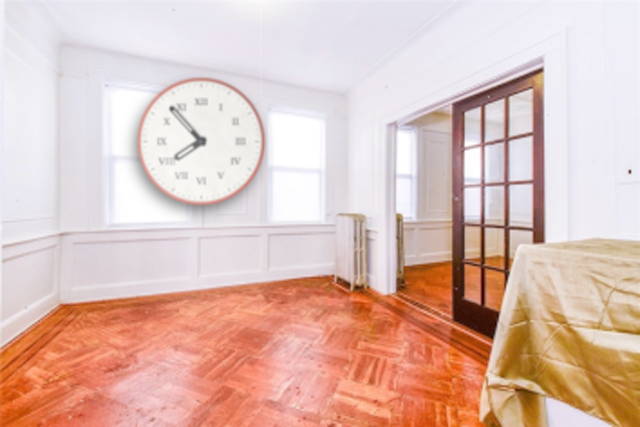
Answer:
**7:53**
